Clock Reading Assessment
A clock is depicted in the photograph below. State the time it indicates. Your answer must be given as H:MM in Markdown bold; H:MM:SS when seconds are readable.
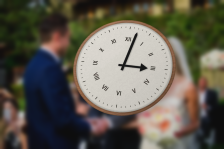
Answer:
**3:02**
